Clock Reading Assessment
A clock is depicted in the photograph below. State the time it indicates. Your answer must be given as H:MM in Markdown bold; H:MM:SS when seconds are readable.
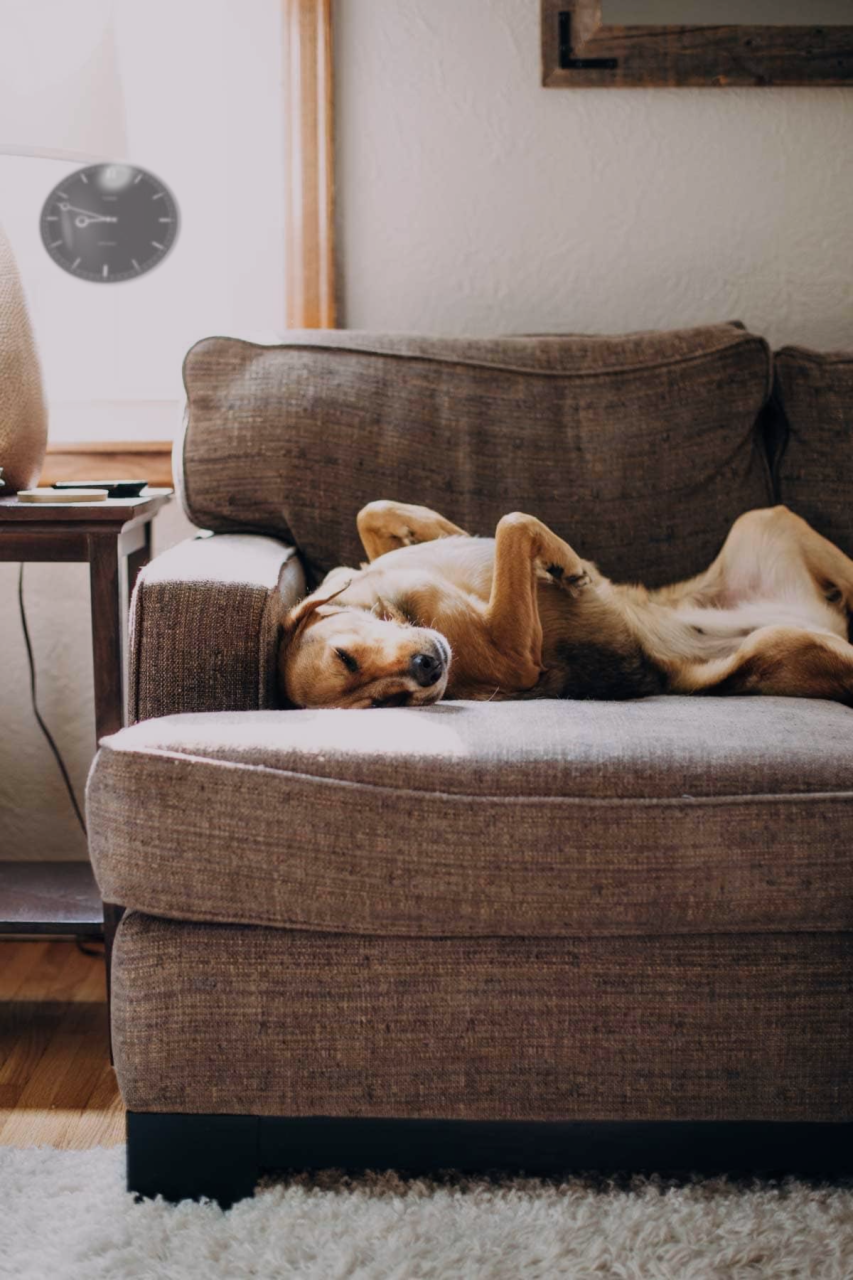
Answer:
**8:48**
